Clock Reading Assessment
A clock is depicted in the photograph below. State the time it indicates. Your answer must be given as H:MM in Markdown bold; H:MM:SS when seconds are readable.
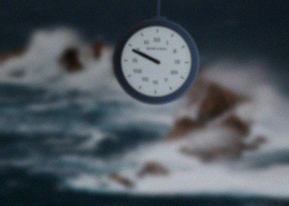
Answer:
**9:49**
